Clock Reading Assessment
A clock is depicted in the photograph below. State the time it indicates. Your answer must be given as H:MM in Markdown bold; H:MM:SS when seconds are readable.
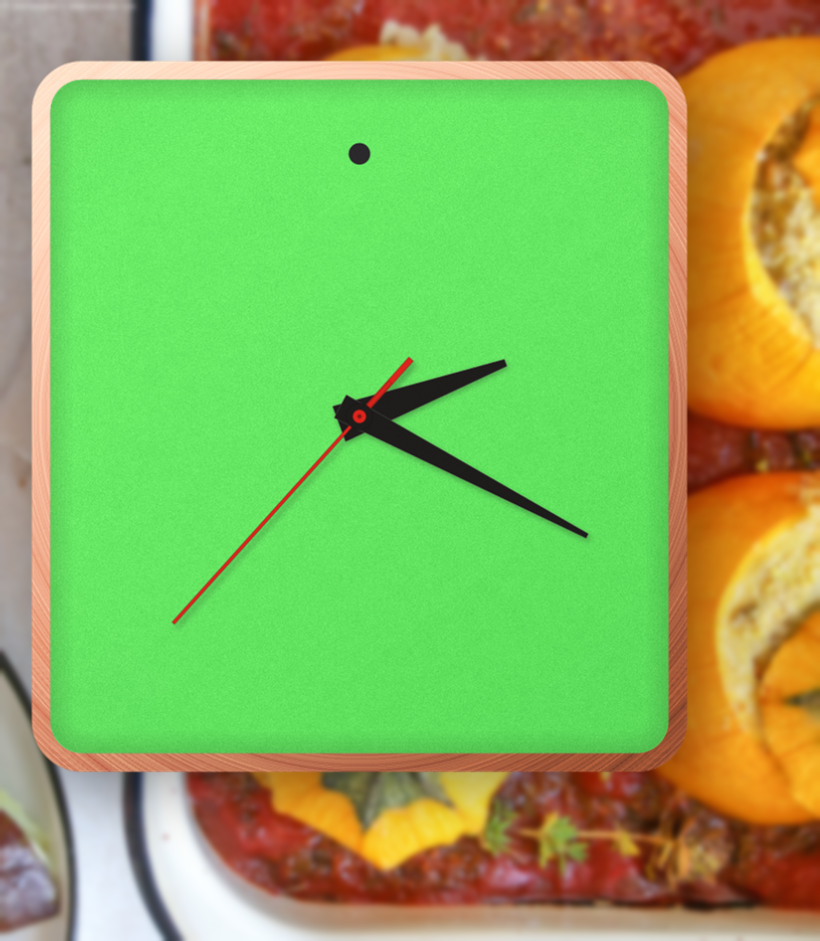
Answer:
**2:19:37**
